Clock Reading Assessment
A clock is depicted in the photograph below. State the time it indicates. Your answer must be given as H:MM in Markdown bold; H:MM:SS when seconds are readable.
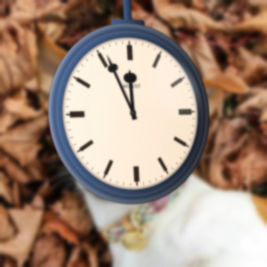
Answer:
**11:56**
